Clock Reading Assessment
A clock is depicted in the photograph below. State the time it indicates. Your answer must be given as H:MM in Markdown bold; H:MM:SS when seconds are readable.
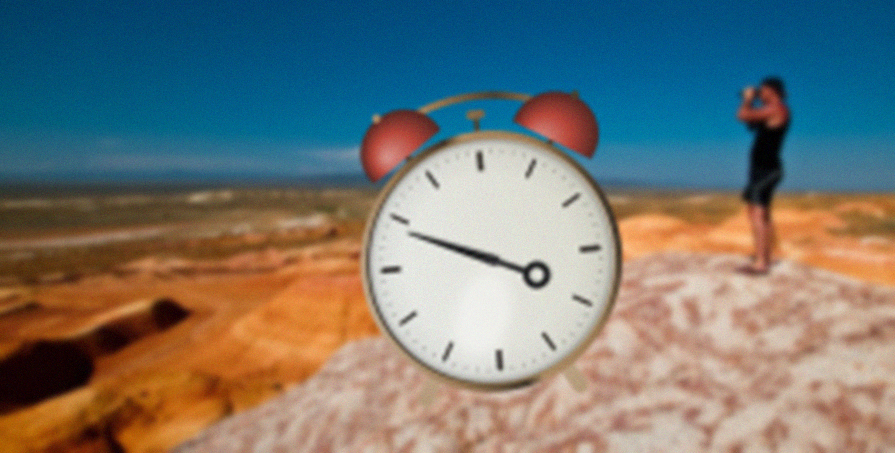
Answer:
**3:49**
